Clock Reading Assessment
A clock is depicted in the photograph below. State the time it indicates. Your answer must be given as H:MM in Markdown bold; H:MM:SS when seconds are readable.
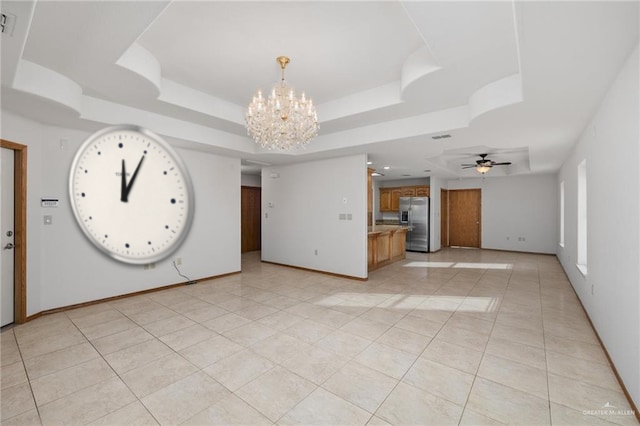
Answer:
**12:05**
